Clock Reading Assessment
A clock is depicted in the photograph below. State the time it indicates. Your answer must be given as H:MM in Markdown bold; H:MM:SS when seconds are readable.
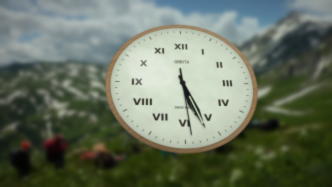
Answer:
**5:26:29**
